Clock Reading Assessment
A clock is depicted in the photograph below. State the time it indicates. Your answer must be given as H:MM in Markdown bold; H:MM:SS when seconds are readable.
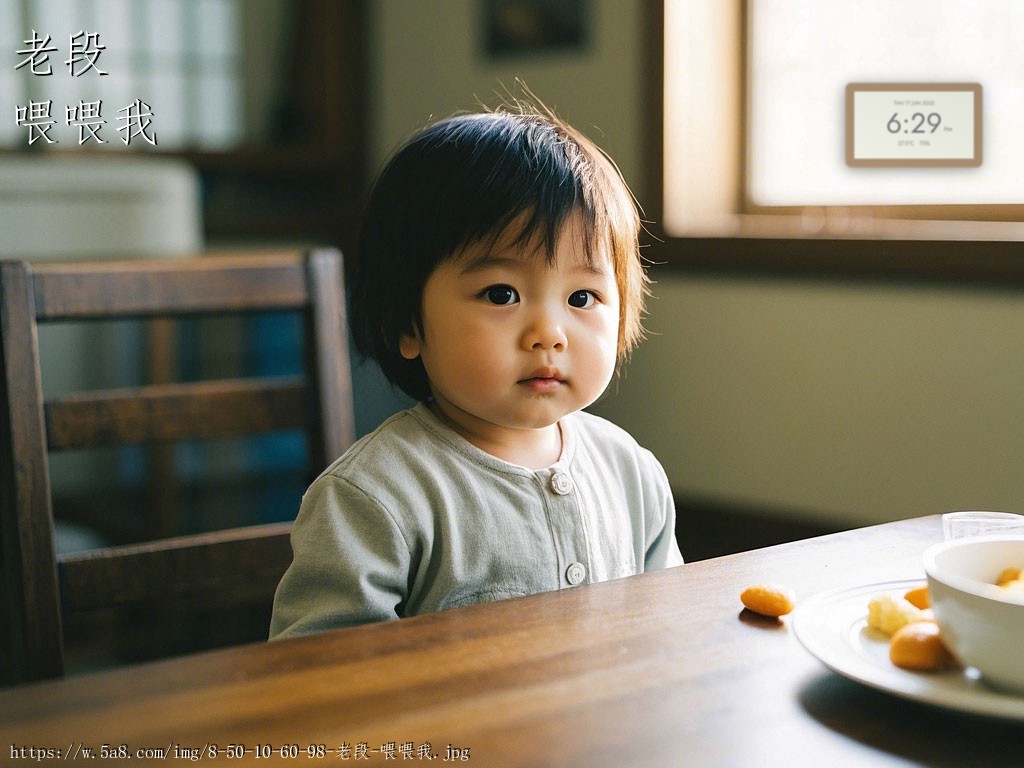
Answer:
**6:29**
